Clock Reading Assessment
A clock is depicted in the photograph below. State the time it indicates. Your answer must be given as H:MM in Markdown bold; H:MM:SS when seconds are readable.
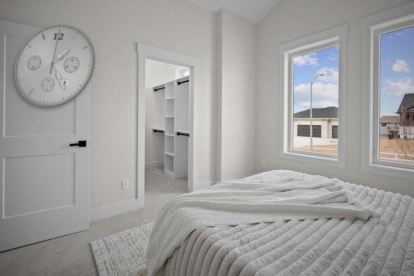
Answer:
**1:24**
